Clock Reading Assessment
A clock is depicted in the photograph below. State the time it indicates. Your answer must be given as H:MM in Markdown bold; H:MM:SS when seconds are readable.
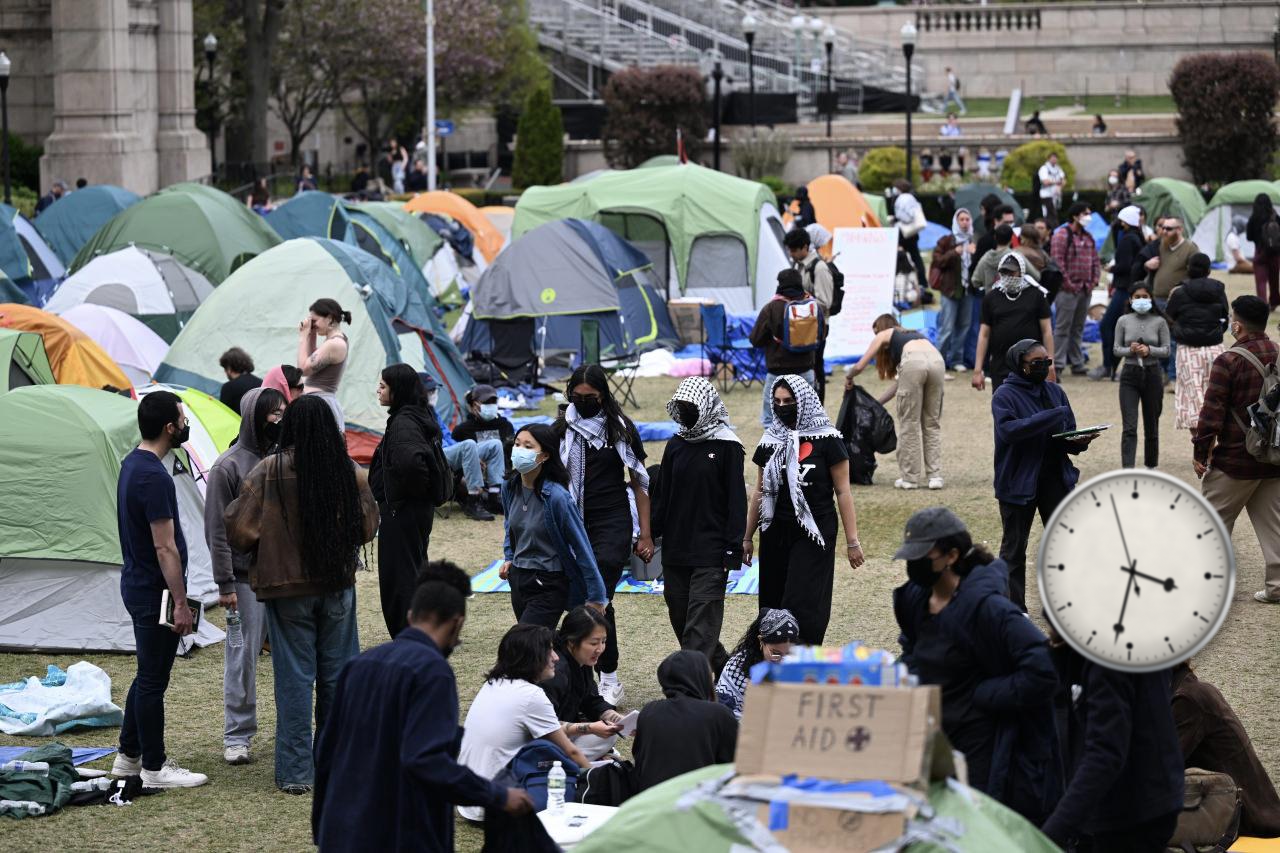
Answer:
**3:31:57**
